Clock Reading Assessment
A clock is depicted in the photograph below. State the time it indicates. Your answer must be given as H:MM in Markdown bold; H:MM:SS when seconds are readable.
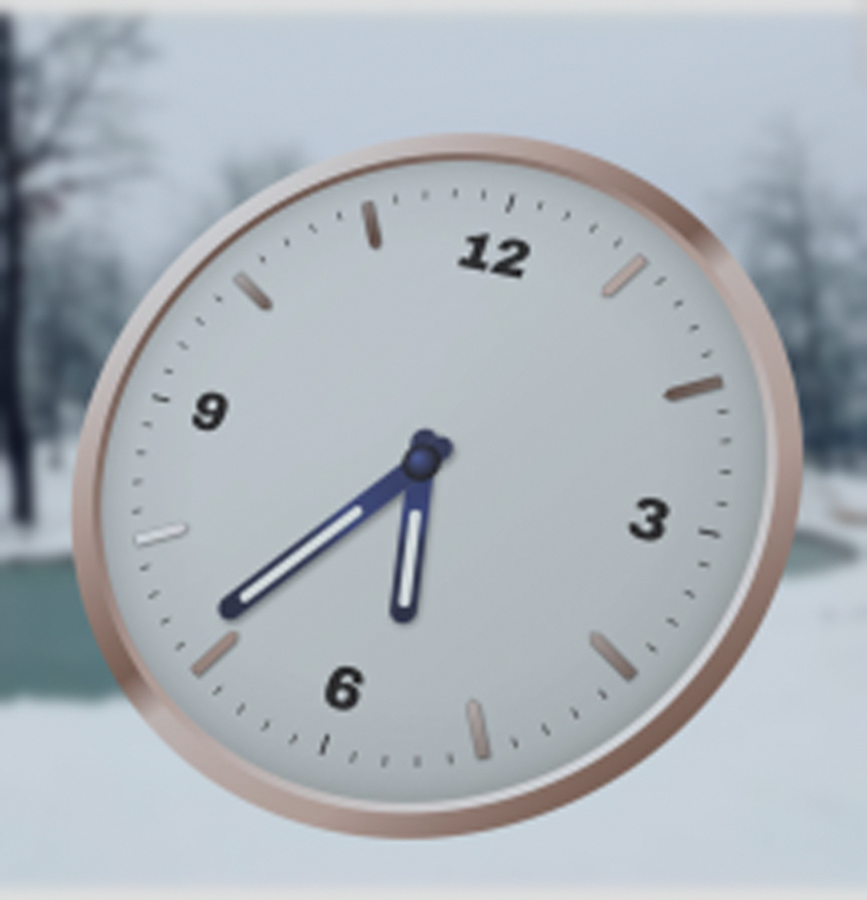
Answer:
**5:36**
